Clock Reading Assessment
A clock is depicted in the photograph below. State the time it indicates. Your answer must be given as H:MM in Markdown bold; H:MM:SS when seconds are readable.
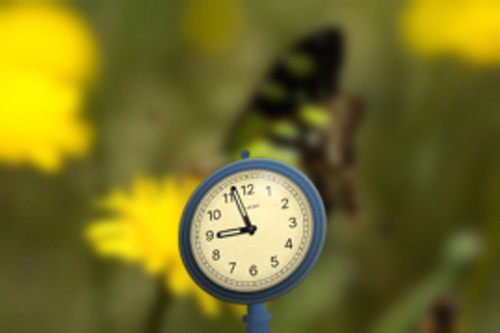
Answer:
**8:57**
